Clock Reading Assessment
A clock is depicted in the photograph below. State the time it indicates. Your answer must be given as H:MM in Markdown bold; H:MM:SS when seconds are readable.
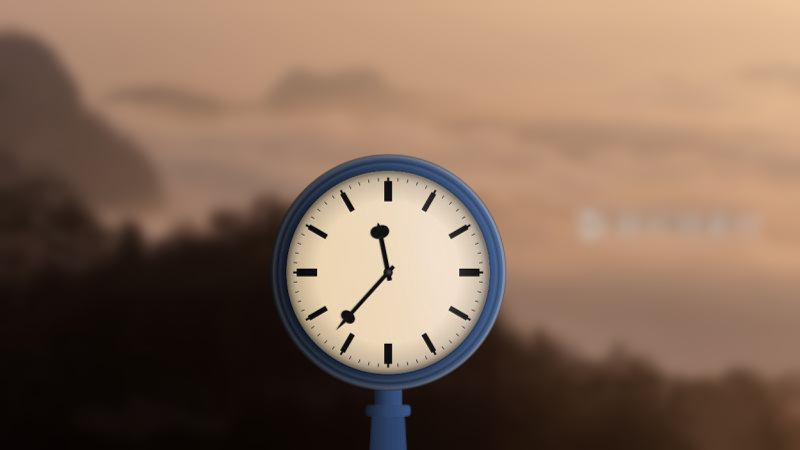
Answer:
**11:37**
